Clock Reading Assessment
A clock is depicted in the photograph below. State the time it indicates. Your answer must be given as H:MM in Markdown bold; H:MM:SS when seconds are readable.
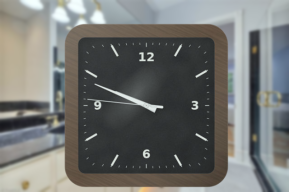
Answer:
**9:48:46**
